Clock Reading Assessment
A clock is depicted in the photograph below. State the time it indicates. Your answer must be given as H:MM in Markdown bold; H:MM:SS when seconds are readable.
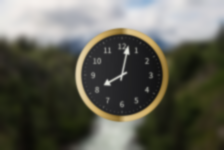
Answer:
**8:02**
